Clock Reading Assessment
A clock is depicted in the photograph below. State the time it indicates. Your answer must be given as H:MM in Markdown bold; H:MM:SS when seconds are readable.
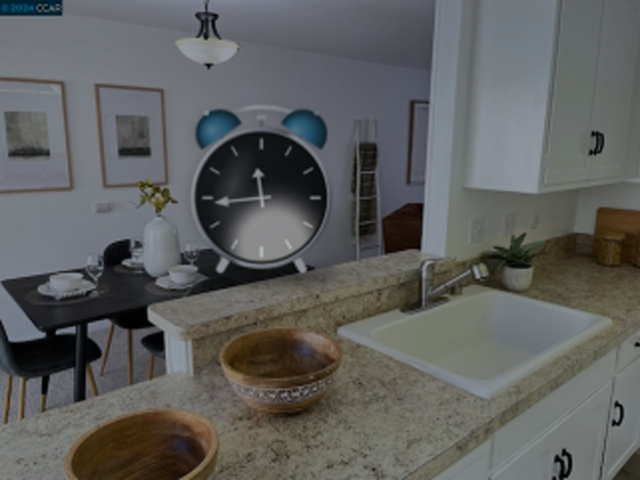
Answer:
**11:44**
